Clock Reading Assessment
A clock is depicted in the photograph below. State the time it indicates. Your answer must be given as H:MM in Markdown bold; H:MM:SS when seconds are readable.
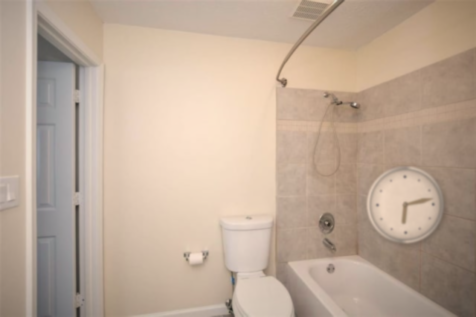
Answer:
**6:13**
